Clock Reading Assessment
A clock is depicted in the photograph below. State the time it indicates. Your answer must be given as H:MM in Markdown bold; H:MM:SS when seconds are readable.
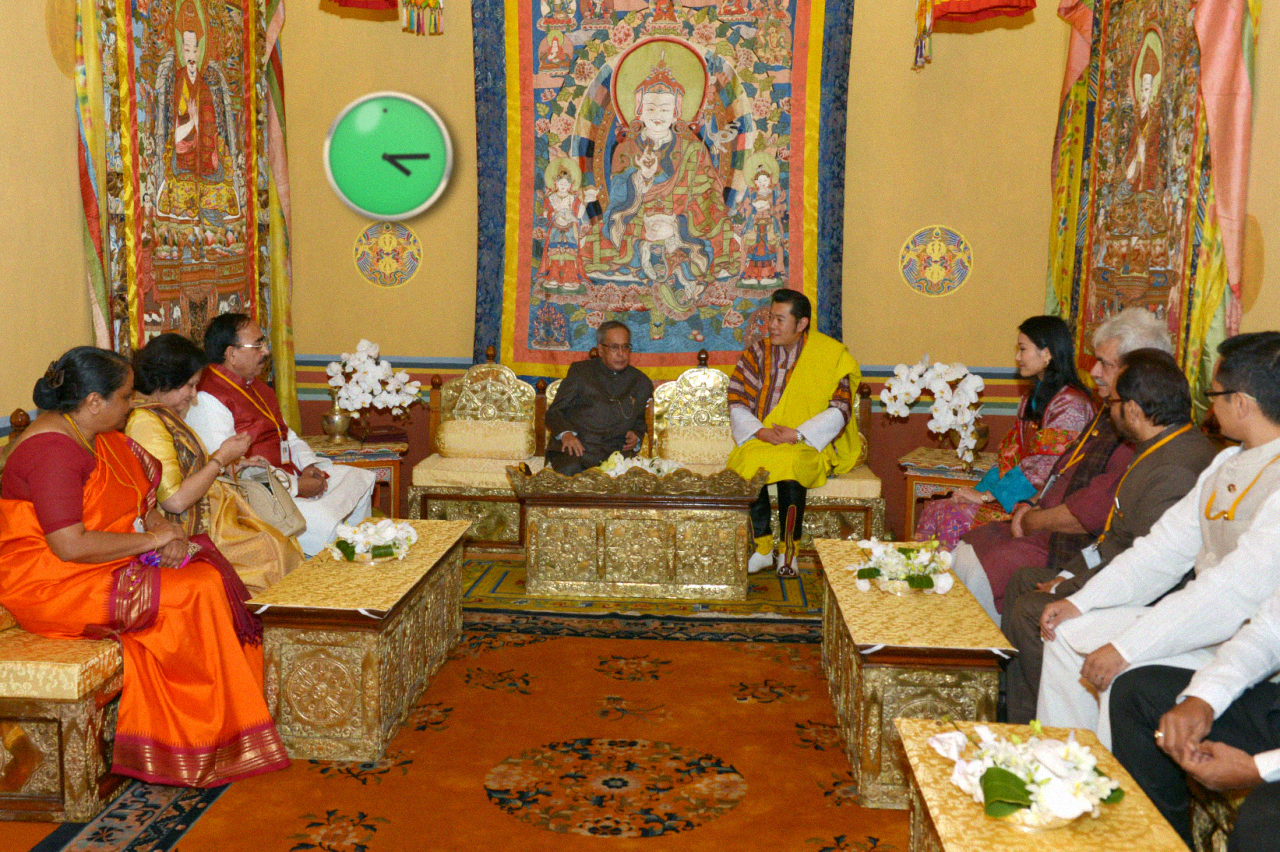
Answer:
**4:15**
